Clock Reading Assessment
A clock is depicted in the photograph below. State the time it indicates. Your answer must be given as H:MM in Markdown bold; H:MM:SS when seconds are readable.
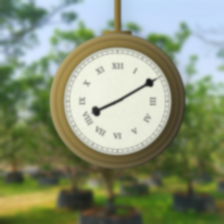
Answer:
**8:10**
